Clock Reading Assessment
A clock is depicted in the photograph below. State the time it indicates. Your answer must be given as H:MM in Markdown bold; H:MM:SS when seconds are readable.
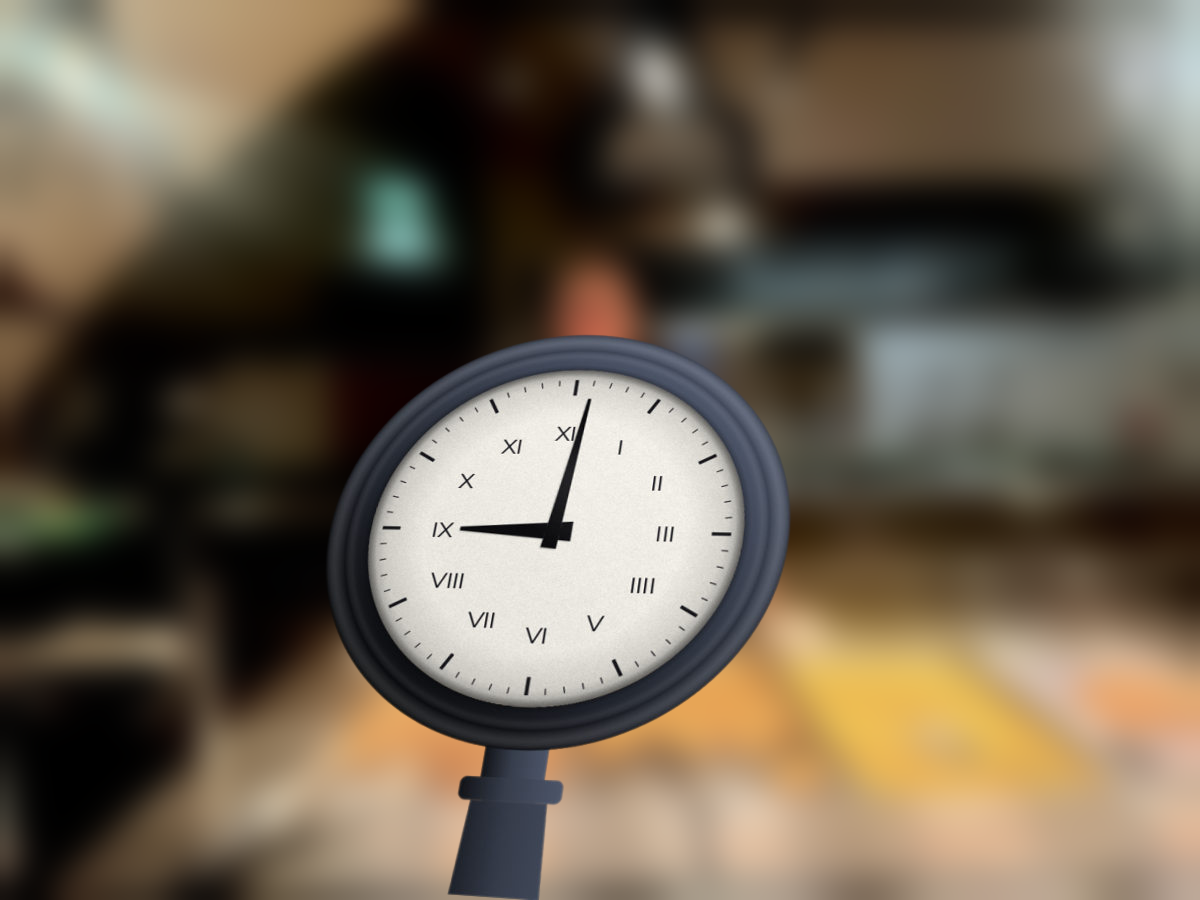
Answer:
**9:01**
